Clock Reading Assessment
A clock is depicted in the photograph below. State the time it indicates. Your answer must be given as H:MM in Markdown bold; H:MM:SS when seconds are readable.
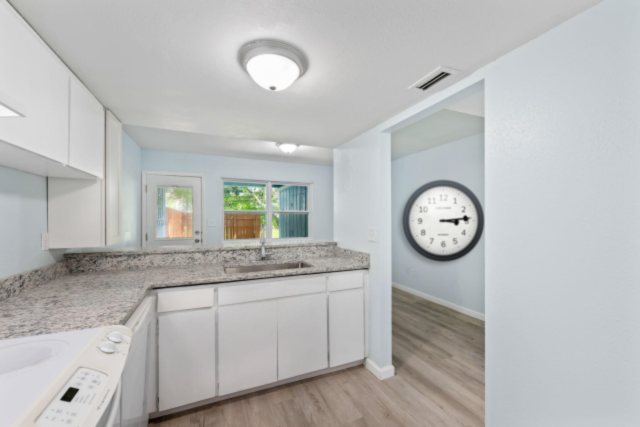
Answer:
**3:14**
